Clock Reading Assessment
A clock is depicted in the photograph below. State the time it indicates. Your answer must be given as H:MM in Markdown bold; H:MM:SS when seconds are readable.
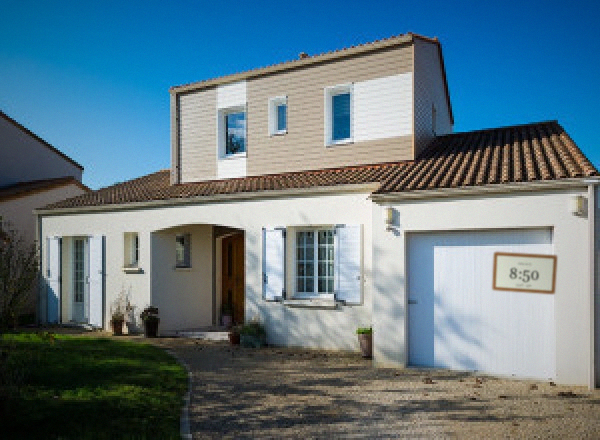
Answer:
**8:50**
